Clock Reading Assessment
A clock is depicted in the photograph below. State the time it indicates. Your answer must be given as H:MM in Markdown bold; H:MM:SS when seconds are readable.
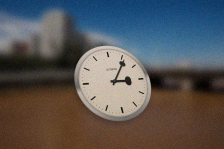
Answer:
**3:06**
